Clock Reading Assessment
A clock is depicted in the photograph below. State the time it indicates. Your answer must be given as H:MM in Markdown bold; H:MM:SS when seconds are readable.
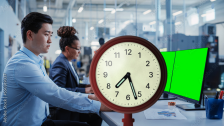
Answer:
**7:27**
